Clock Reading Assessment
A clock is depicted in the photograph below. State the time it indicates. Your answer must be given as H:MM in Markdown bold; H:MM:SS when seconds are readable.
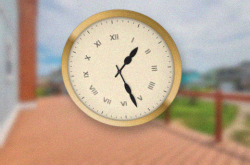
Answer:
**1:27**
